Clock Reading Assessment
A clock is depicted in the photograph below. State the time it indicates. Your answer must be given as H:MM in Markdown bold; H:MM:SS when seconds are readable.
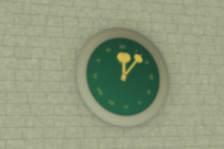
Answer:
**12:07**
